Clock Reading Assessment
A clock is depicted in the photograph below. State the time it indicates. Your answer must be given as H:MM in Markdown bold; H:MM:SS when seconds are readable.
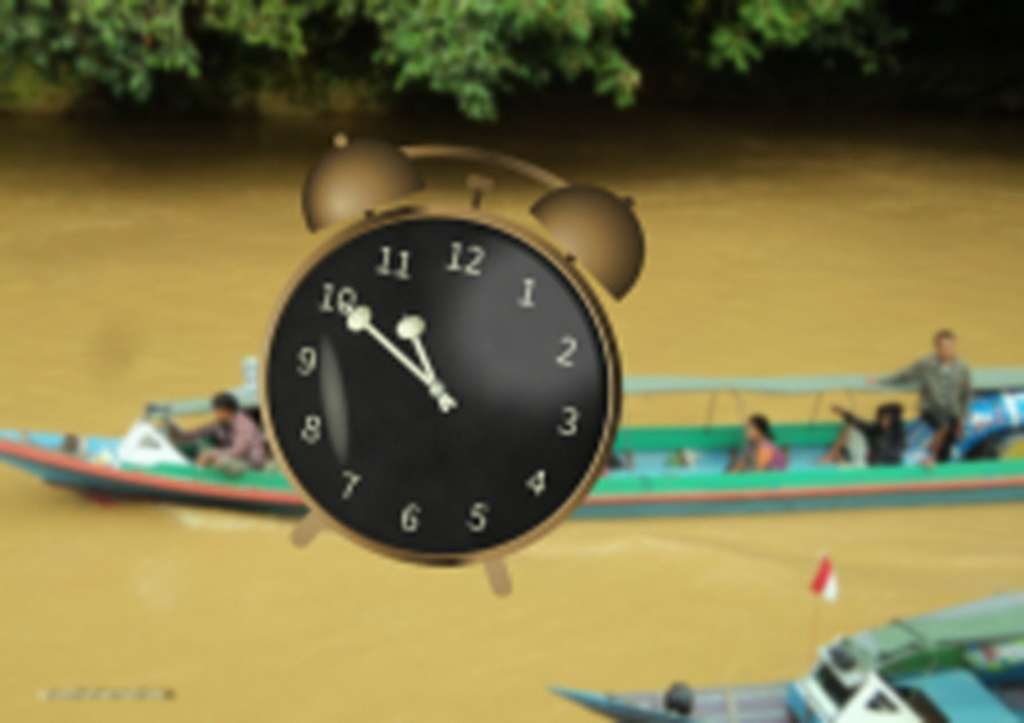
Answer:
**10:50**
